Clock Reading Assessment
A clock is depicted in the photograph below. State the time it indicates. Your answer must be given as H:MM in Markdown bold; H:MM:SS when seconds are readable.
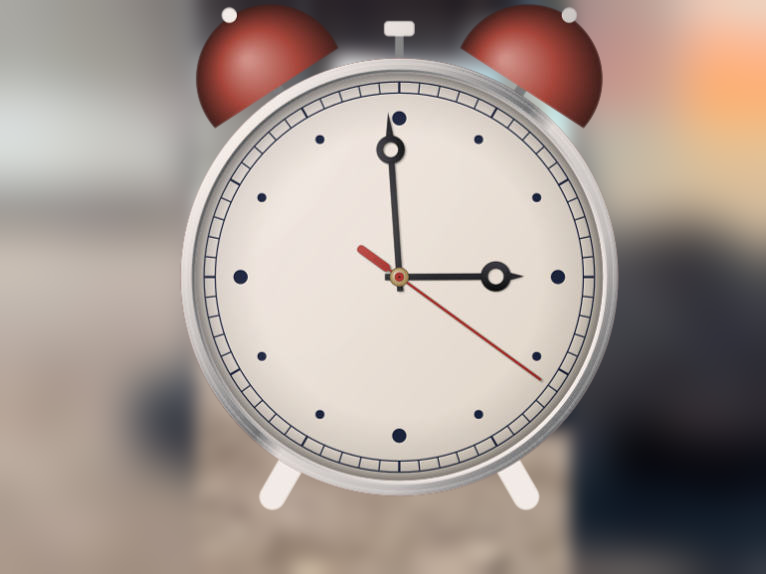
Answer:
**2:59:21**
